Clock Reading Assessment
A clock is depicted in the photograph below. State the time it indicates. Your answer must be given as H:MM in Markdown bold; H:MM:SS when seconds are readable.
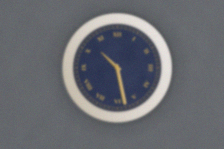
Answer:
**10:28**
